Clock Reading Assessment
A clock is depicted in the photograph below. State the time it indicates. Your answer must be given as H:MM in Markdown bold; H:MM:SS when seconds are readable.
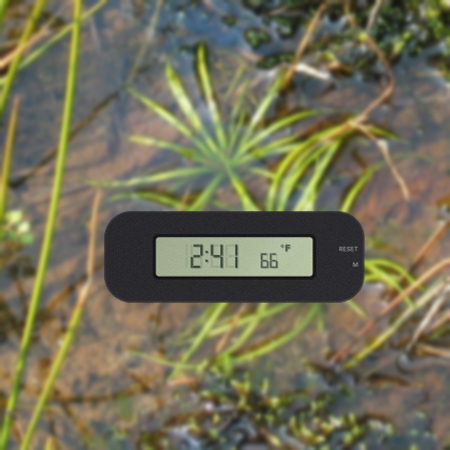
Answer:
**2:41**
